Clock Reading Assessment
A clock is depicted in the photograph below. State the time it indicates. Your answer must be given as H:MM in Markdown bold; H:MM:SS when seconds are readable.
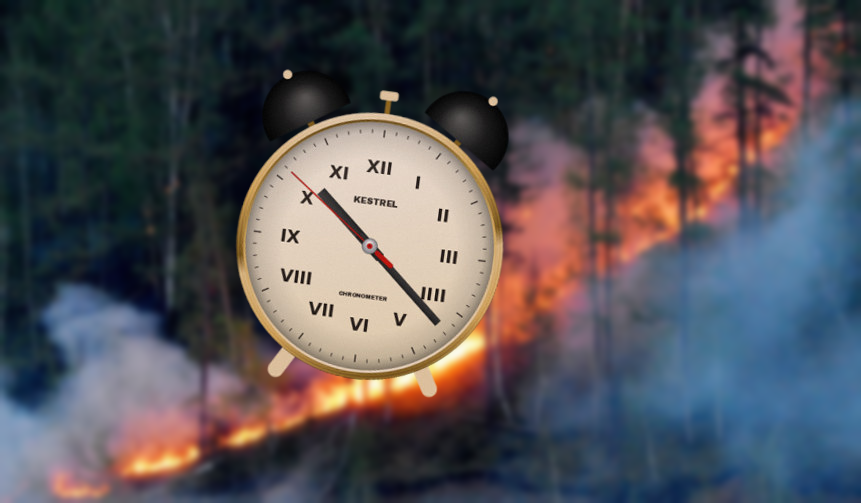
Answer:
**10:21:51**
